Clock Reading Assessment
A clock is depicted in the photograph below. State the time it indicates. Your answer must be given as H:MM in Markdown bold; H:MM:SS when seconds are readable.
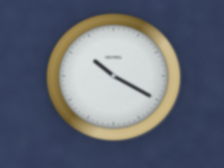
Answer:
**10:20**
